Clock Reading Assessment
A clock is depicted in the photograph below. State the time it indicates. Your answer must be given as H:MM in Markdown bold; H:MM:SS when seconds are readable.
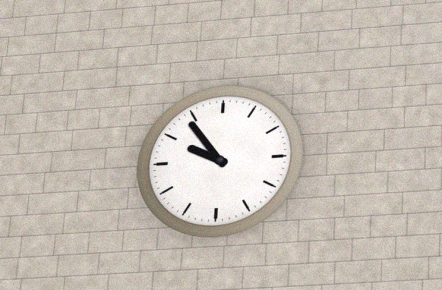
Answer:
**9:54**
